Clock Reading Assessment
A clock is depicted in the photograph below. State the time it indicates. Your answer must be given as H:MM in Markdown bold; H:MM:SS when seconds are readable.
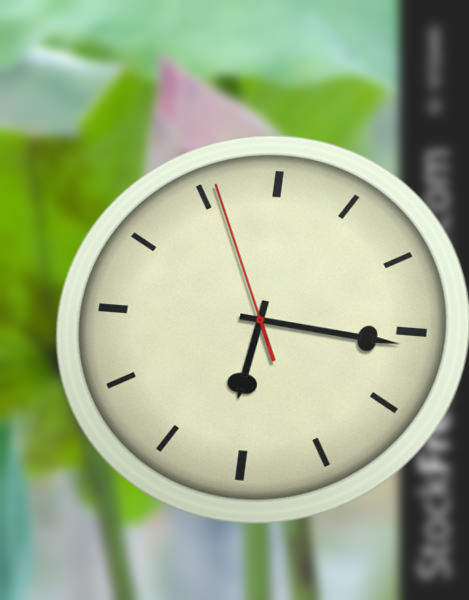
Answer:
**6:15:56**
